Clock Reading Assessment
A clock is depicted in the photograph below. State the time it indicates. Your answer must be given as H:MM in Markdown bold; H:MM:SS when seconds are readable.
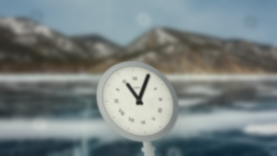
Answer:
**11:05**
